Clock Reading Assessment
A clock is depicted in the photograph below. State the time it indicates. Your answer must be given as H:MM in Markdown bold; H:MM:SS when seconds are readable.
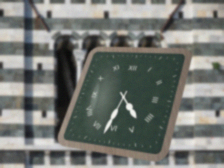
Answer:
**4:32**
